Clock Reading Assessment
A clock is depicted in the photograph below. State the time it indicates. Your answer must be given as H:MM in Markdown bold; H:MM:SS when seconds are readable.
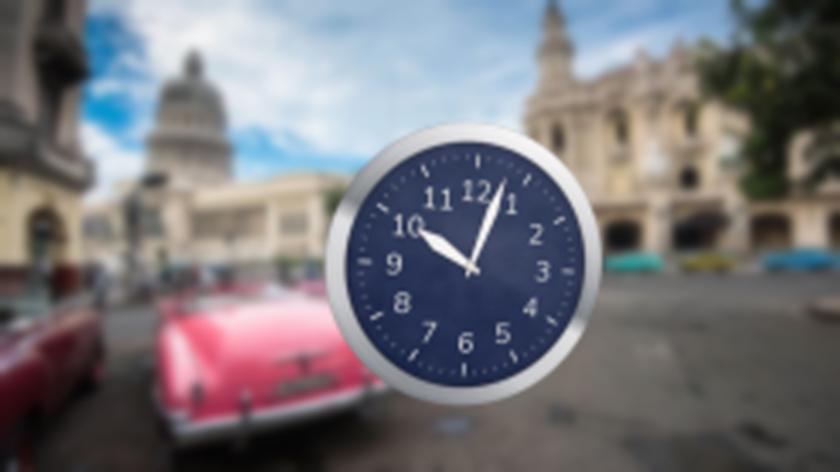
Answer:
**10:03**
